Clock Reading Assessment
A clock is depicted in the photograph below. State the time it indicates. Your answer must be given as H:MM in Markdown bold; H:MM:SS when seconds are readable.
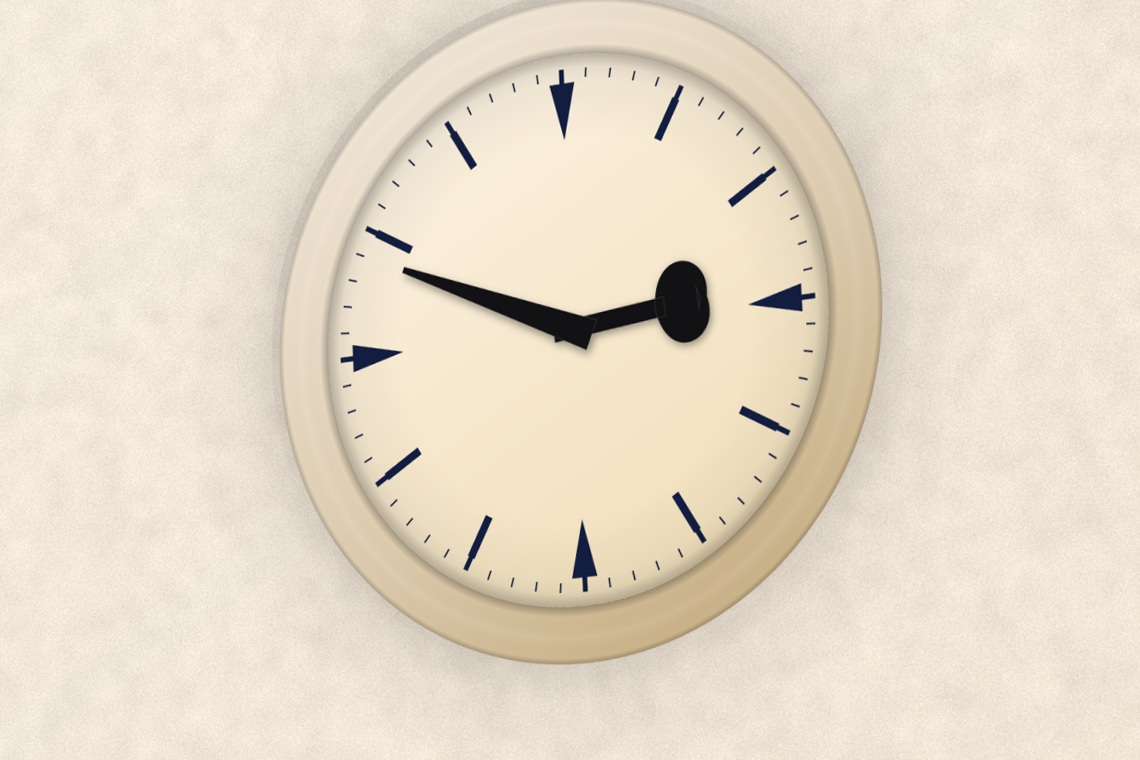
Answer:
**2:49**
